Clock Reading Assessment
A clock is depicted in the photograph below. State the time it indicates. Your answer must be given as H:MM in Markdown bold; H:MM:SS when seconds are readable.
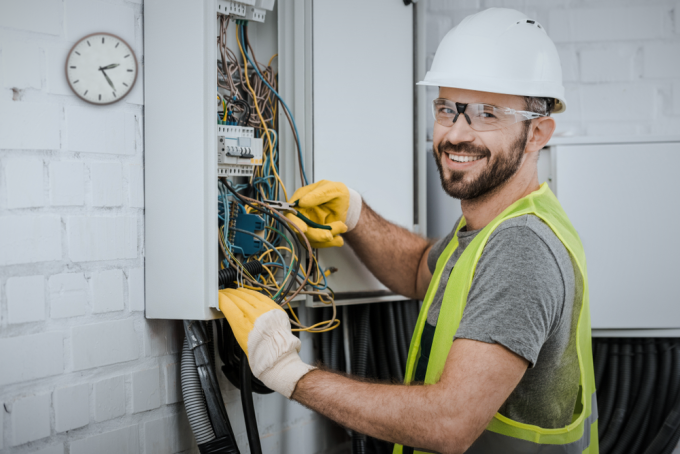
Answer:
**2:24**
